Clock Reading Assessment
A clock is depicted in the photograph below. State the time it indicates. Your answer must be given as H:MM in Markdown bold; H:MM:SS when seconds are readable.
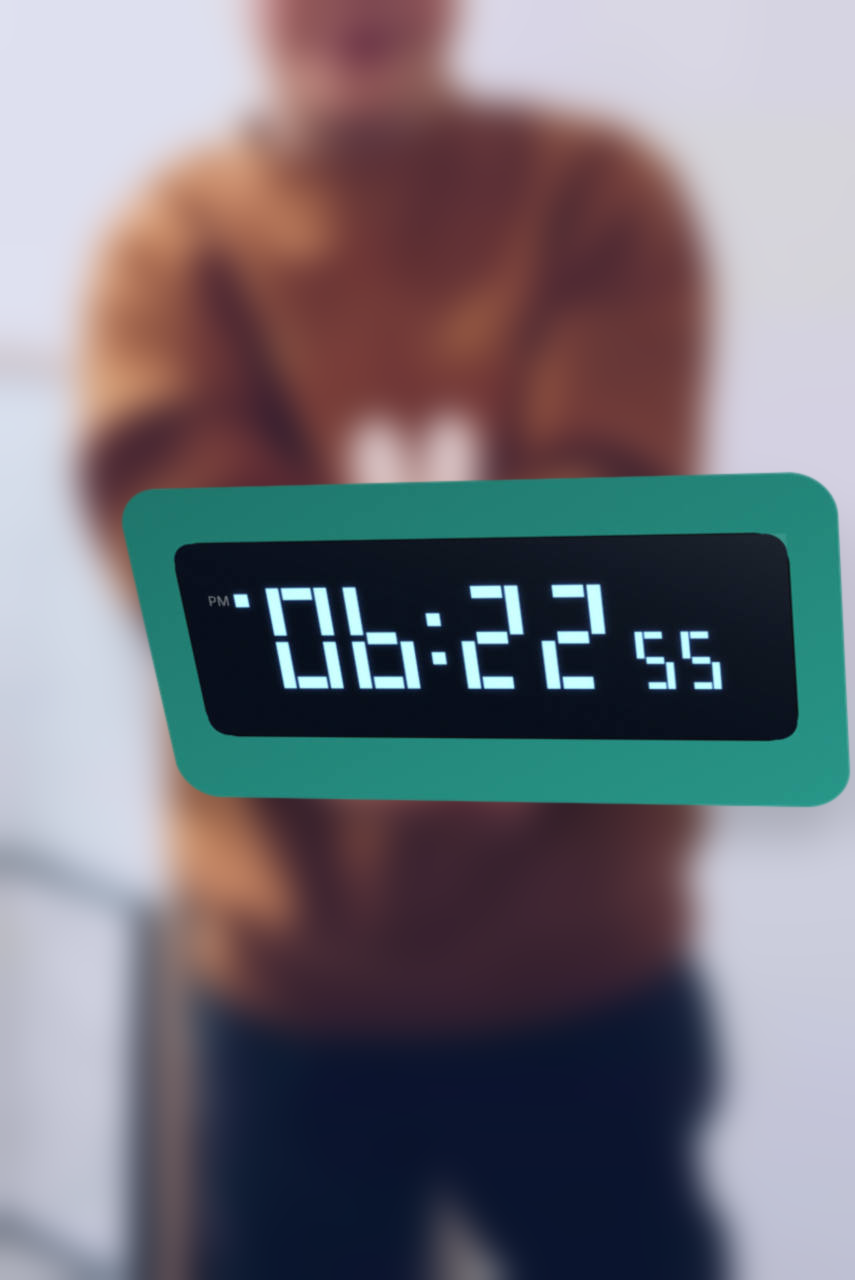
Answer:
**6:22:55**
